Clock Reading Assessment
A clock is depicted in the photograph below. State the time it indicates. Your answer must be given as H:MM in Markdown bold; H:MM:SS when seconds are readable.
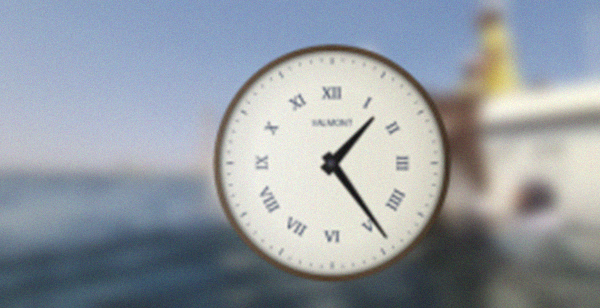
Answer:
**1:24**
